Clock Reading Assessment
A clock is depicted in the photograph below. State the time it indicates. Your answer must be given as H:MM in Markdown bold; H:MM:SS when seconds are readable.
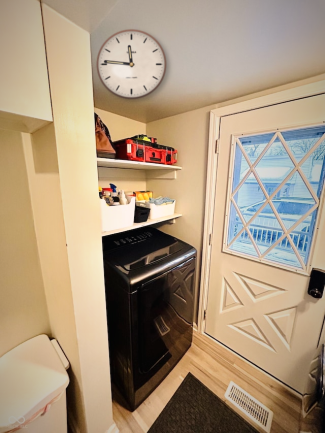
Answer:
**11:46**
